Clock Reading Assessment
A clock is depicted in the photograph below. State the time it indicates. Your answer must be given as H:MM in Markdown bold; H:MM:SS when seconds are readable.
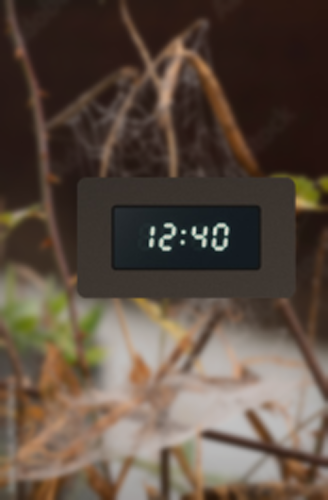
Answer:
**12:40**
